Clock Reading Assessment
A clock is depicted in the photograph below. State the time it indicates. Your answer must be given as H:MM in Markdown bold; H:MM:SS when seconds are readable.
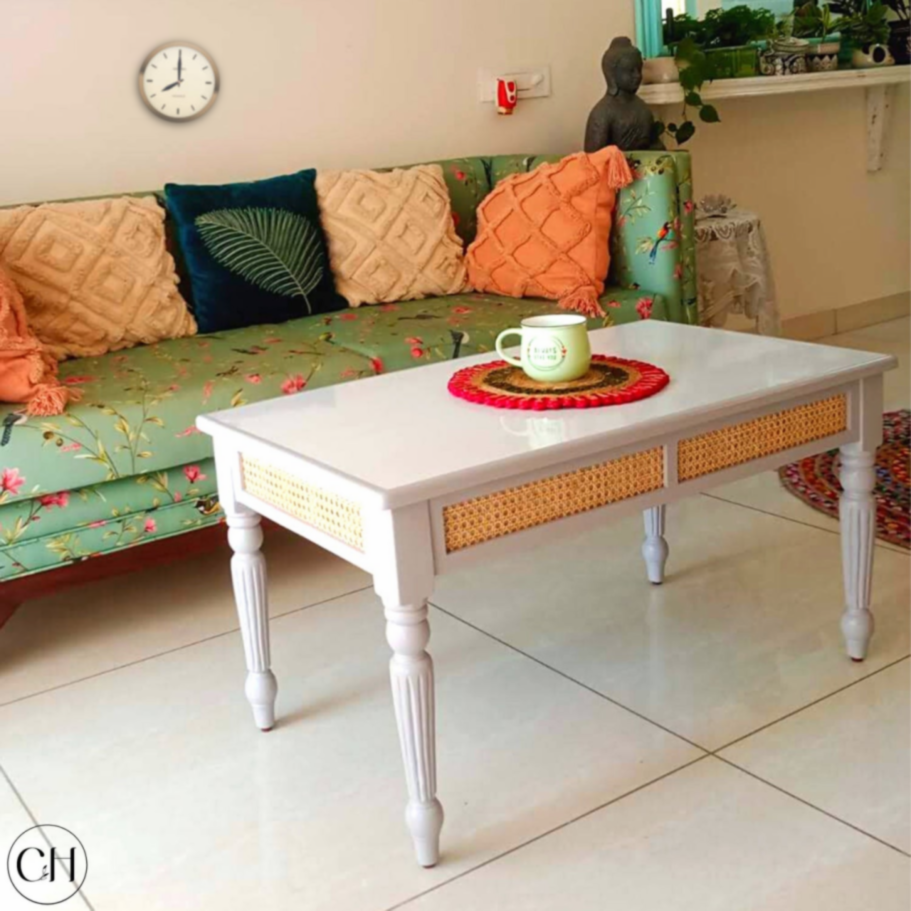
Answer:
**8:00**
